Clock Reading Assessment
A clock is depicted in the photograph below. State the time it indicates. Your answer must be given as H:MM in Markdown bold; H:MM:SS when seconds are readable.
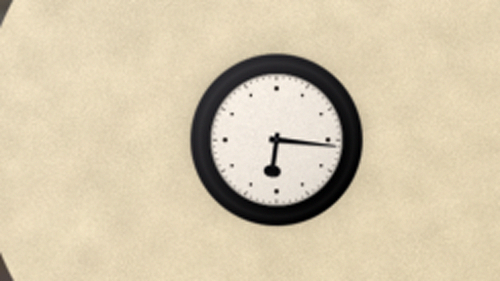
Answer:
**6:16**
